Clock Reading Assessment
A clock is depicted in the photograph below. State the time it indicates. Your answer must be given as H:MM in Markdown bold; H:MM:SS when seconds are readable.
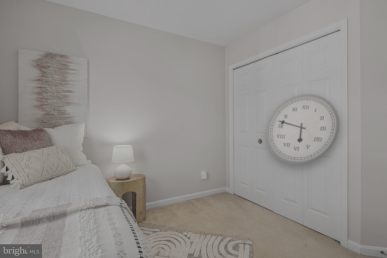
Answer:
**5:47**
